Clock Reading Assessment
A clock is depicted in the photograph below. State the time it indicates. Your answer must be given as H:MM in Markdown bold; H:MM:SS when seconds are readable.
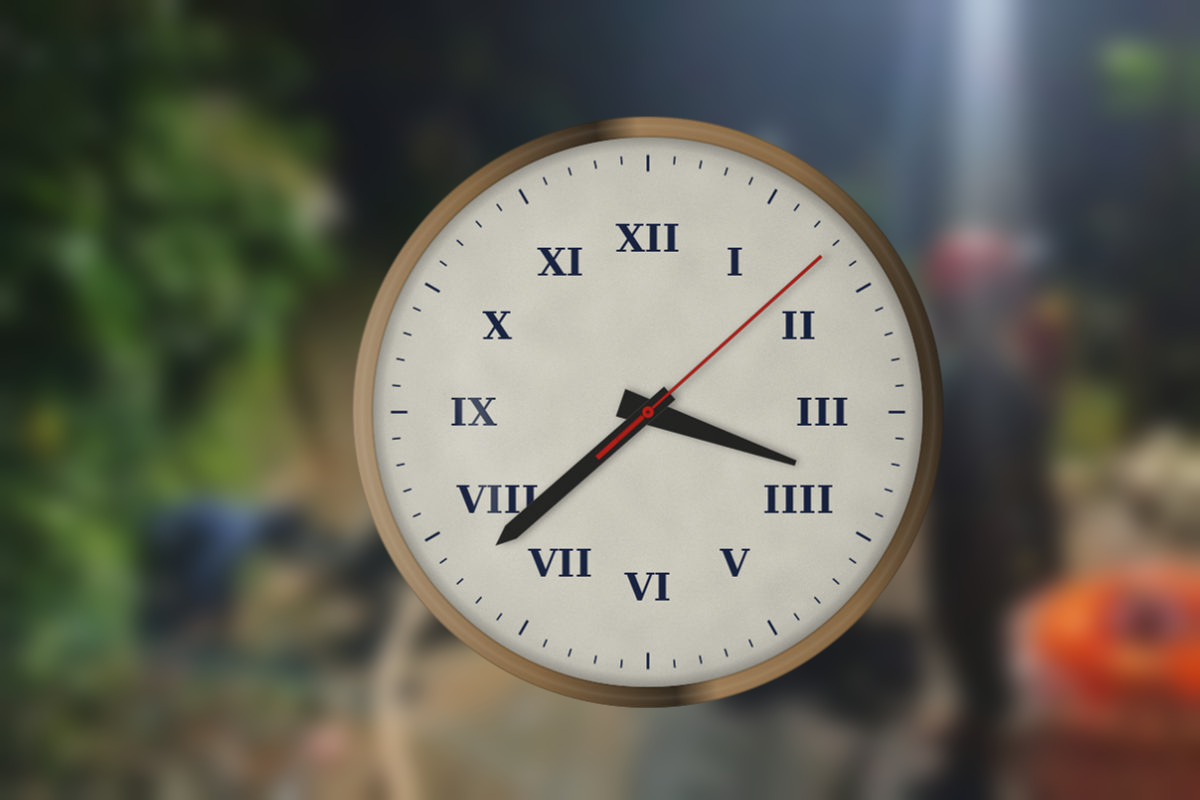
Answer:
**3:38:08**
